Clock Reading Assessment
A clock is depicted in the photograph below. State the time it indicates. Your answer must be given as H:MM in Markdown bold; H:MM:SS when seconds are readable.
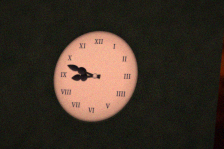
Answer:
**8:48**
